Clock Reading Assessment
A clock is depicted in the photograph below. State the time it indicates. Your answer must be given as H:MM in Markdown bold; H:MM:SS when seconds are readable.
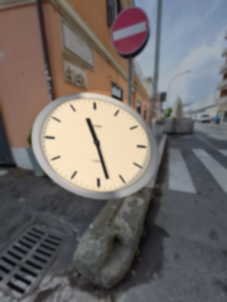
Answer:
**11:28**
